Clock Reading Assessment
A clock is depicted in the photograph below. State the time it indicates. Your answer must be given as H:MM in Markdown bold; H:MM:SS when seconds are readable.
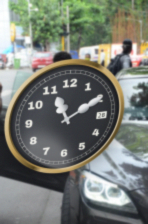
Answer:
**11:10**
